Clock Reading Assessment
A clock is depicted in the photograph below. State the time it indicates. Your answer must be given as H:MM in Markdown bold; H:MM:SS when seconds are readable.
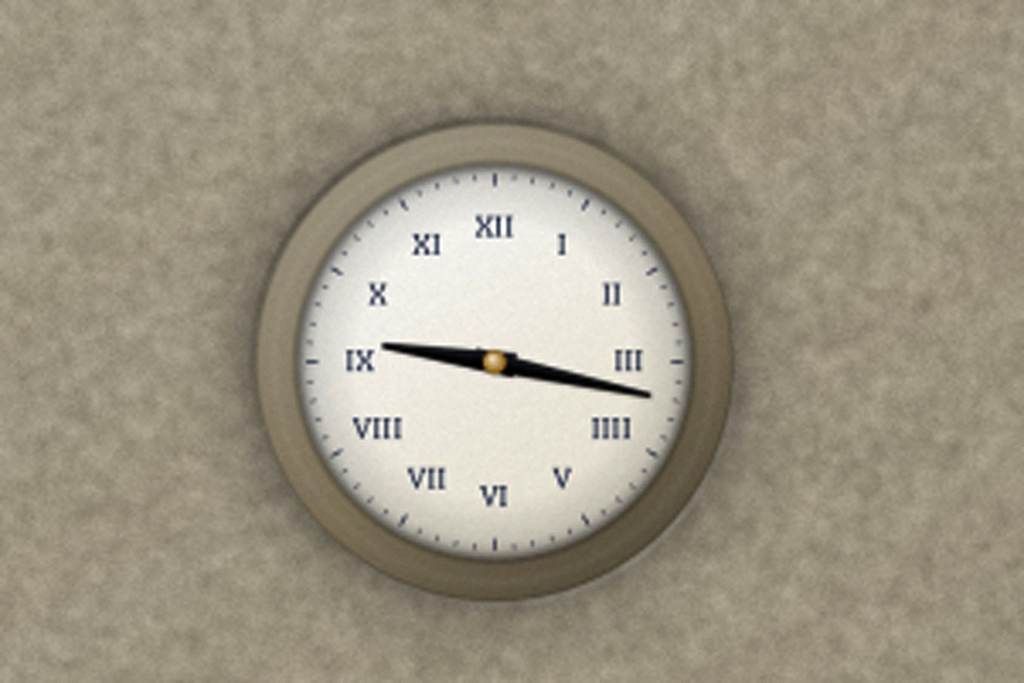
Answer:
**9:17**
